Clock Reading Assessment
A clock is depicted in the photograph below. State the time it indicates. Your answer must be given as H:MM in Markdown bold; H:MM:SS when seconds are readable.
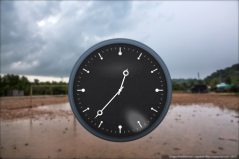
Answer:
**12:37**
